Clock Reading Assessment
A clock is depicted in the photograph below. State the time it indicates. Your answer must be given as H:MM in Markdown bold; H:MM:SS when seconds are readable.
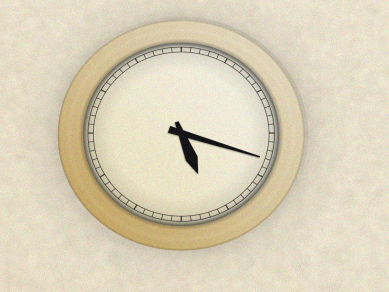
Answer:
**5:18**
